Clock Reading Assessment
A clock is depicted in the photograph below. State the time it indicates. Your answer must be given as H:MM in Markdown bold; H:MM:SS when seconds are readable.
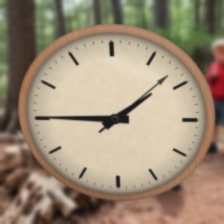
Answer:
**1:45:08**
